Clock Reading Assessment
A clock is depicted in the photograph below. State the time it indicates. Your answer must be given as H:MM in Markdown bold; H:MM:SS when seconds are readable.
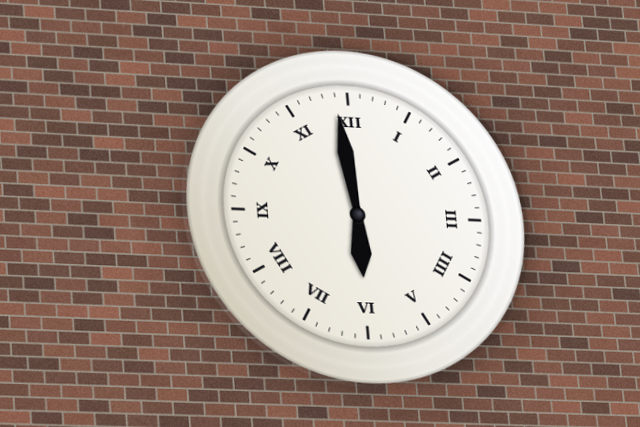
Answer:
**5:59**
